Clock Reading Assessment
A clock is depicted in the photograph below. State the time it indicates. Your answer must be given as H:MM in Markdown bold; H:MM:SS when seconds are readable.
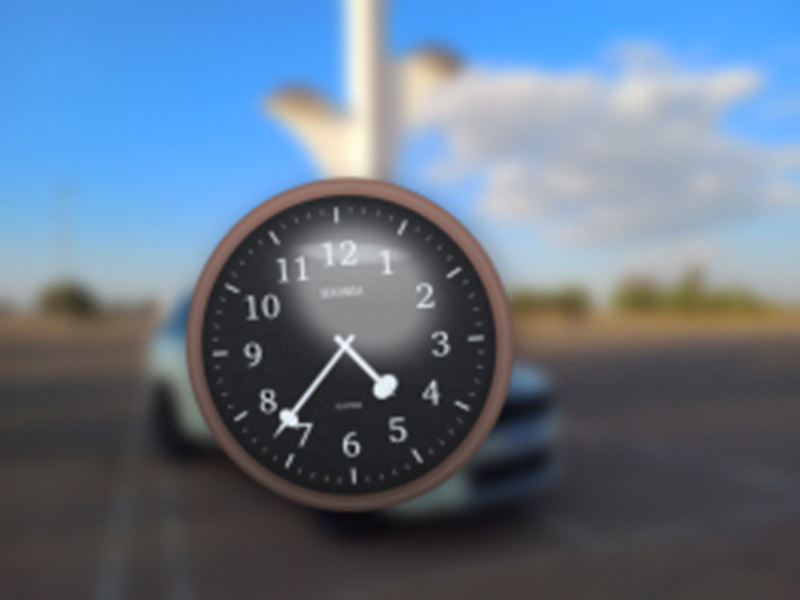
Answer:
**4:37**
